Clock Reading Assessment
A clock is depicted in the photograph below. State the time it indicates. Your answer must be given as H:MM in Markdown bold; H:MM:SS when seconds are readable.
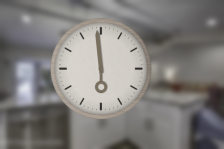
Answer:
**5:59**
